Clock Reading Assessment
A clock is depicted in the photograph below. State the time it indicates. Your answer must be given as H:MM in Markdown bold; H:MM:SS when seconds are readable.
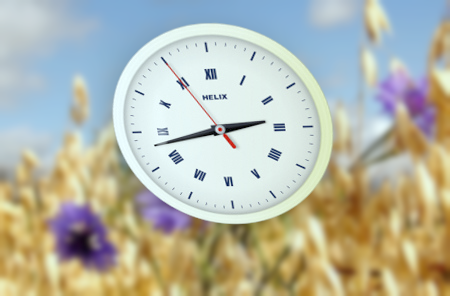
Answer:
**2:42:55**
